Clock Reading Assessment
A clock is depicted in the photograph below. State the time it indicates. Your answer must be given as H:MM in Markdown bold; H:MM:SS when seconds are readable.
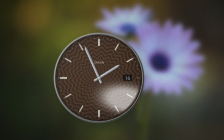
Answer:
**1:56**
